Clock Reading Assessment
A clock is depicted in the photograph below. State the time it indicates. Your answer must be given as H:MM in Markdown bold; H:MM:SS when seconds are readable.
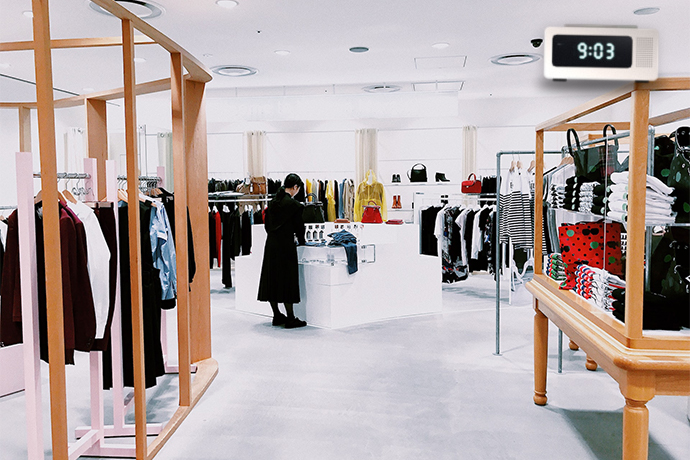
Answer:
**9:03**
